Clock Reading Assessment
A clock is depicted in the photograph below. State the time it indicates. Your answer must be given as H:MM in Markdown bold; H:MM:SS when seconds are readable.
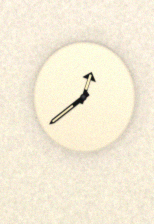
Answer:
**12:39**
